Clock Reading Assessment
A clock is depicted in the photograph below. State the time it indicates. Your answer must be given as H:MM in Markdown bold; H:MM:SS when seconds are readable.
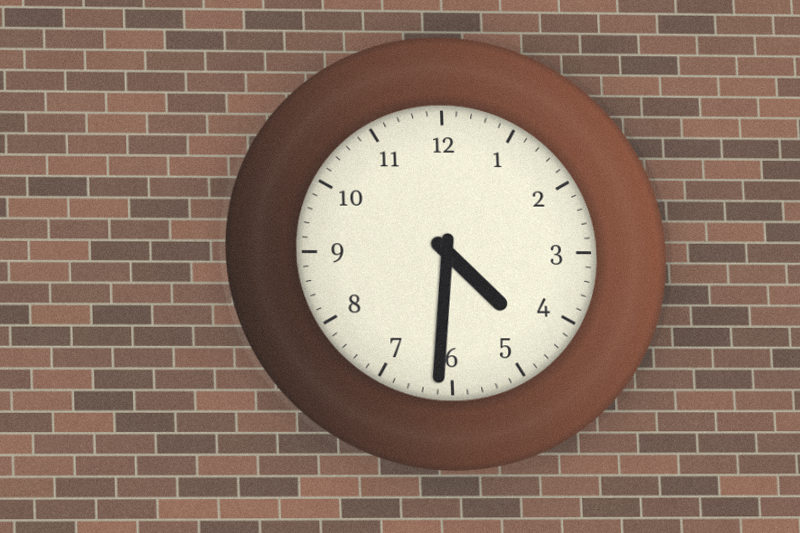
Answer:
**4:31**
